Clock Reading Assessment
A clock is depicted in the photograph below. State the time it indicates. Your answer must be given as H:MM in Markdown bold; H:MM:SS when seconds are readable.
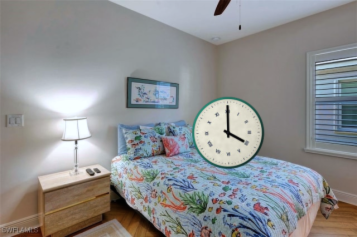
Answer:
**4:00**
